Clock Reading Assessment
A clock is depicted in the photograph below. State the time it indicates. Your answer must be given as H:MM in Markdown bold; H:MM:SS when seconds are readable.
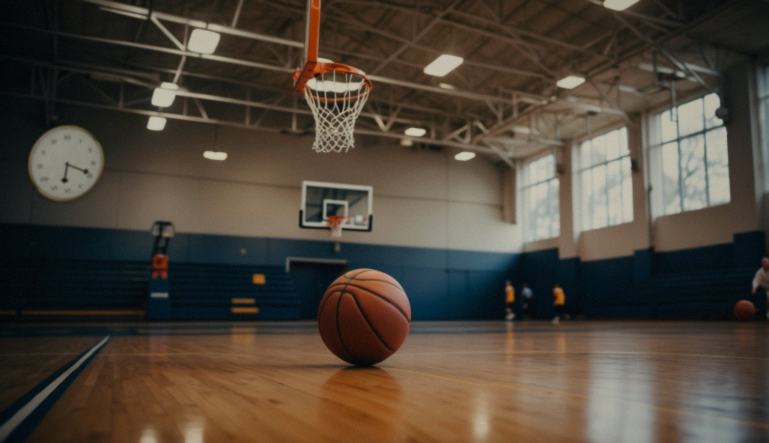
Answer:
**6:19**
